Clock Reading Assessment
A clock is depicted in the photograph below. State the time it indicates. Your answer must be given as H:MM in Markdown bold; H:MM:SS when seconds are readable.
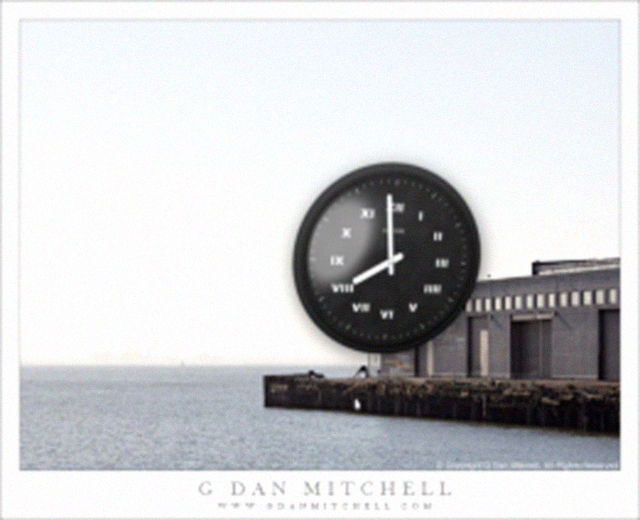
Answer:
**7:59**
